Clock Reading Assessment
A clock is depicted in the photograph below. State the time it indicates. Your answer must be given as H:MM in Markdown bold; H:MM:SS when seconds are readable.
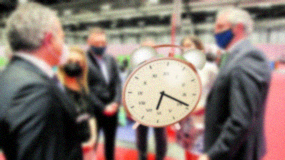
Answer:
**6:19**
